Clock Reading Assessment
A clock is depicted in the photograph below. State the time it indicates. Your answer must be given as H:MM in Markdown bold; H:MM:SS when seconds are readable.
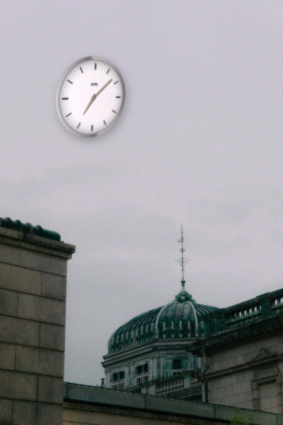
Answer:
**7:08**
